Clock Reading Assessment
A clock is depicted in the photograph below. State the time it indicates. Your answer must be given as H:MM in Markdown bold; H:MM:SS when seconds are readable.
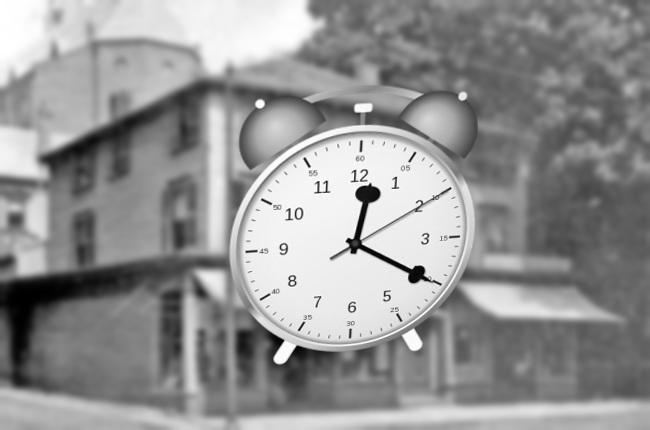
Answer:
**12:20:10**
